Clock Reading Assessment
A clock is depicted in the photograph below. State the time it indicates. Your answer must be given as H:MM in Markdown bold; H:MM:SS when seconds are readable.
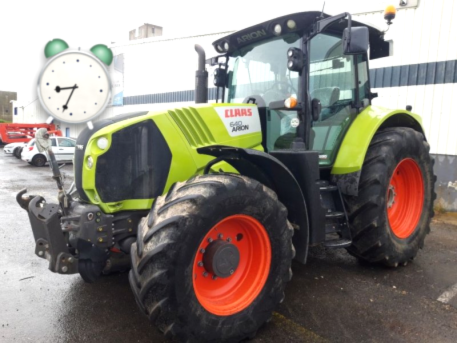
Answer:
**8:33**
